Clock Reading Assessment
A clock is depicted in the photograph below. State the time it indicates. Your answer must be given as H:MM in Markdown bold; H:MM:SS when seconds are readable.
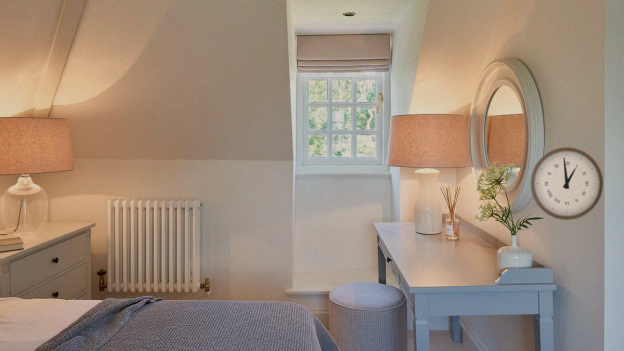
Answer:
**12:59**
